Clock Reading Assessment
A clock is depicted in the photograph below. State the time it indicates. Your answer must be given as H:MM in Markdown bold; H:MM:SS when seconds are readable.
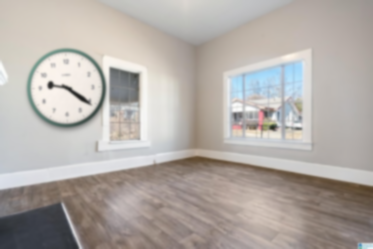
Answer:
**9:21**
